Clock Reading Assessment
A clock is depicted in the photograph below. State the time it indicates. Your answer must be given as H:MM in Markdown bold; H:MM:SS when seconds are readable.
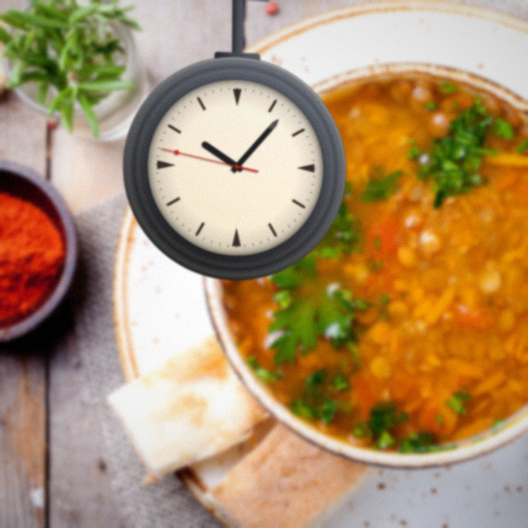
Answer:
**10:06:47**
